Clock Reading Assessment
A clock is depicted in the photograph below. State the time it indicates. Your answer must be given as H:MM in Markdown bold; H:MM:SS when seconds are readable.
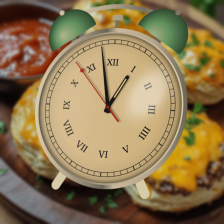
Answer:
**12:57:53**
